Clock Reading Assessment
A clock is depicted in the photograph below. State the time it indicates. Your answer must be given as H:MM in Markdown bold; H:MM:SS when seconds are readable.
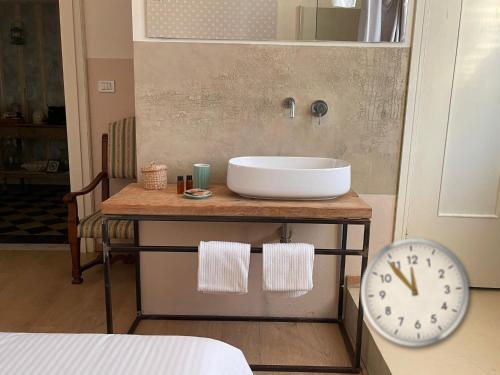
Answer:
**11:54**
